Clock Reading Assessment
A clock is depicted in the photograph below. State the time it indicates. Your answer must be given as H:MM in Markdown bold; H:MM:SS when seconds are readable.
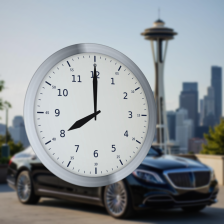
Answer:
**8:00**
